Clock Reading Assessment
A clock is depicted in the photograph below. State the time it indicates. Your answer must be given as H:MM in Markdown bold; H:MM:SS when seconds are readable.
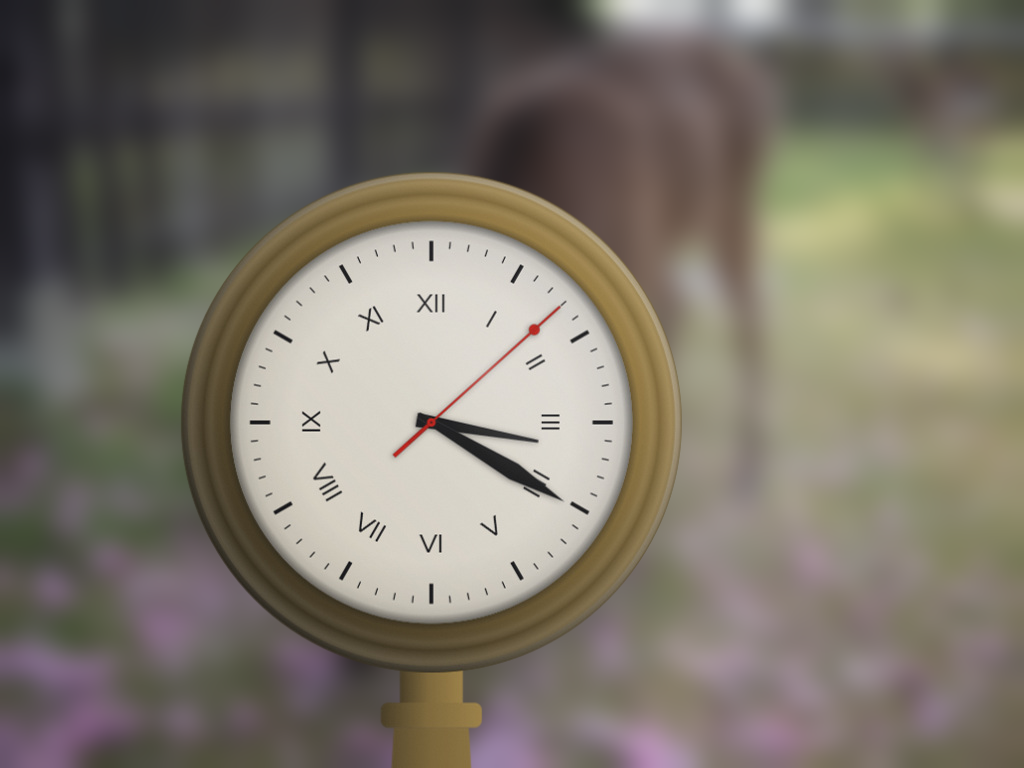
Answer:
**3:20:08**
